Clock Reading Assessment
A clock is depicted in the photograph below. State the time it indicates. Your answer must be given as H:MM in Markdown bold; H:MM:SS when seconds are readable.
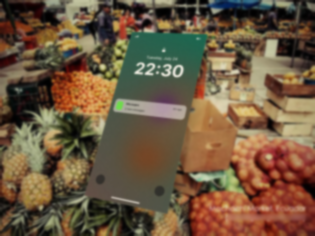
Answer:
**22:30**
